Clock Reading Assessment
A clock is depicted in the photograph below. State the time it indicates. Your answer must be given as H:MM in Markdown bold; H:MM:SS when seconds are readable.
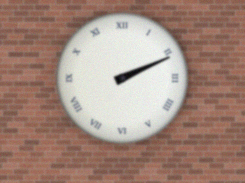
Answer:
**2:11**
